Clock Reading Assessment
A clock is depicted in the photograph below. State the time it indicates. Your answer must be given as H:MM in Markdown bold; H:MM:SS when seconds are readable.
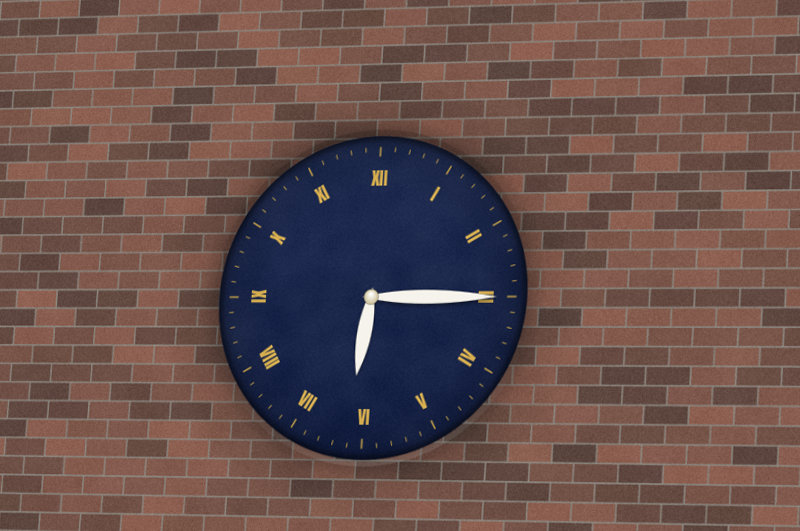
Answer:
**6:15**
